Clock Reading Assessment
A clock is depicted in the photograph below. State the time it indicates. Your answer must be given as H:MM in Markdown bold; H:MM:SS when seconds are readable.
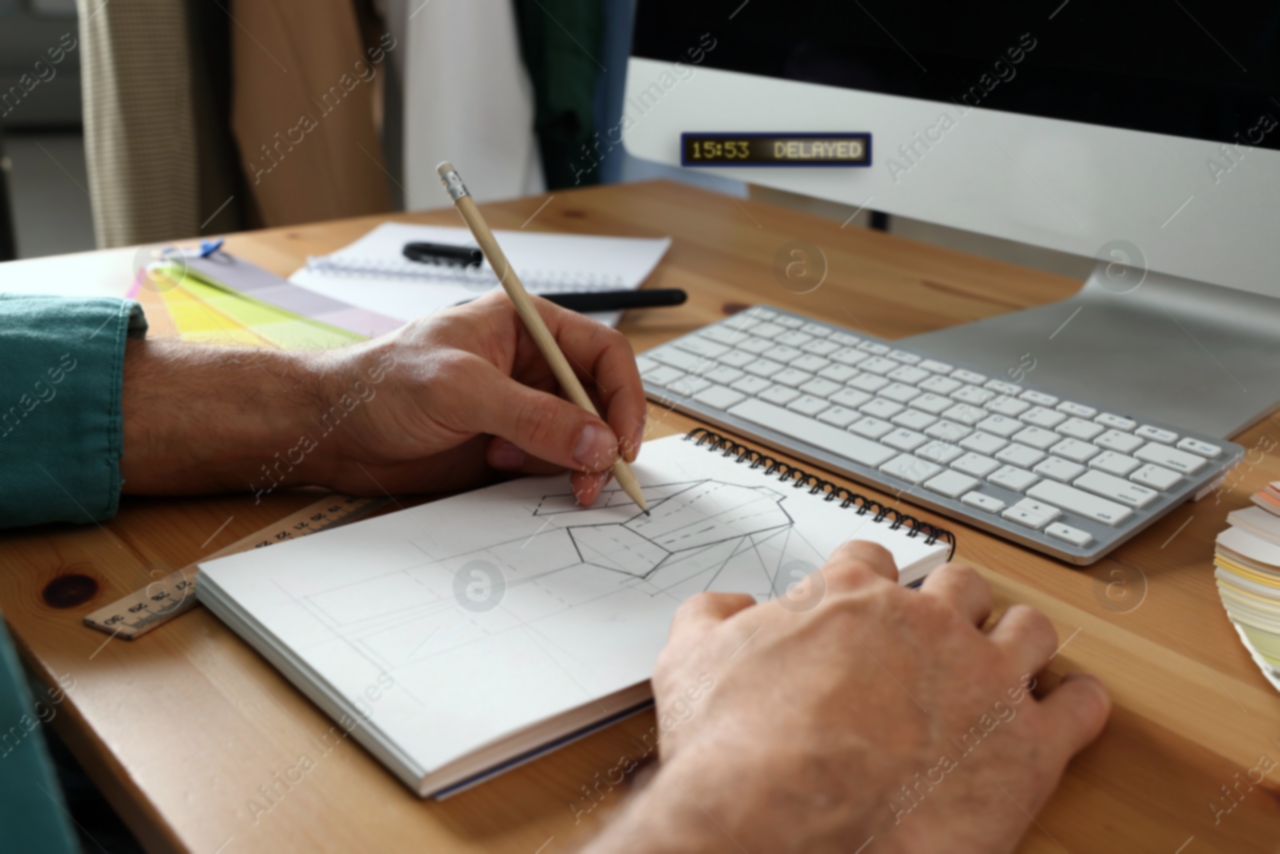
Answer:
**15:53**
